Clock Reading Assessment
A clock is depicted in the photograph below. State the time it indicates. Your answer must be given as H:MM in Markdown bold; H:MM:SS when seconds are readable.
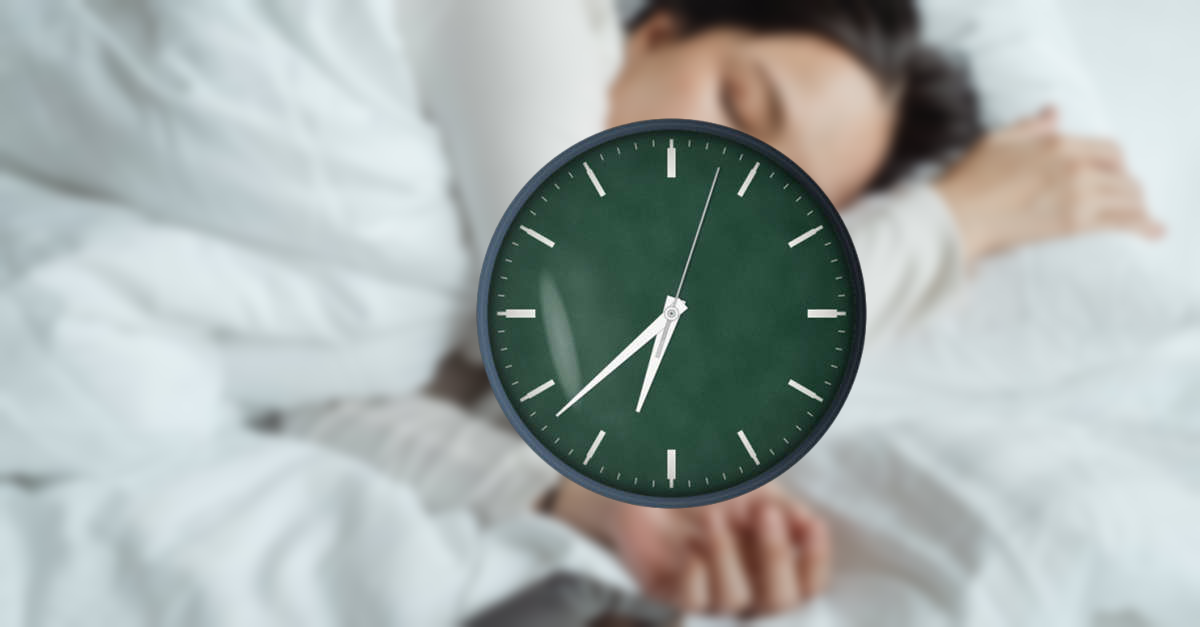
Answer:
**6:38:03**
